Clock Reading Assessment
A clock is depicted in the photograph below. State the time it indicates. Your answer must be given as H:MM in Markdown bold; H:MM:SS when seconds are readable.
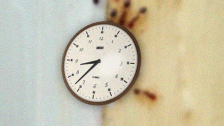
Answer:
**8:37**
